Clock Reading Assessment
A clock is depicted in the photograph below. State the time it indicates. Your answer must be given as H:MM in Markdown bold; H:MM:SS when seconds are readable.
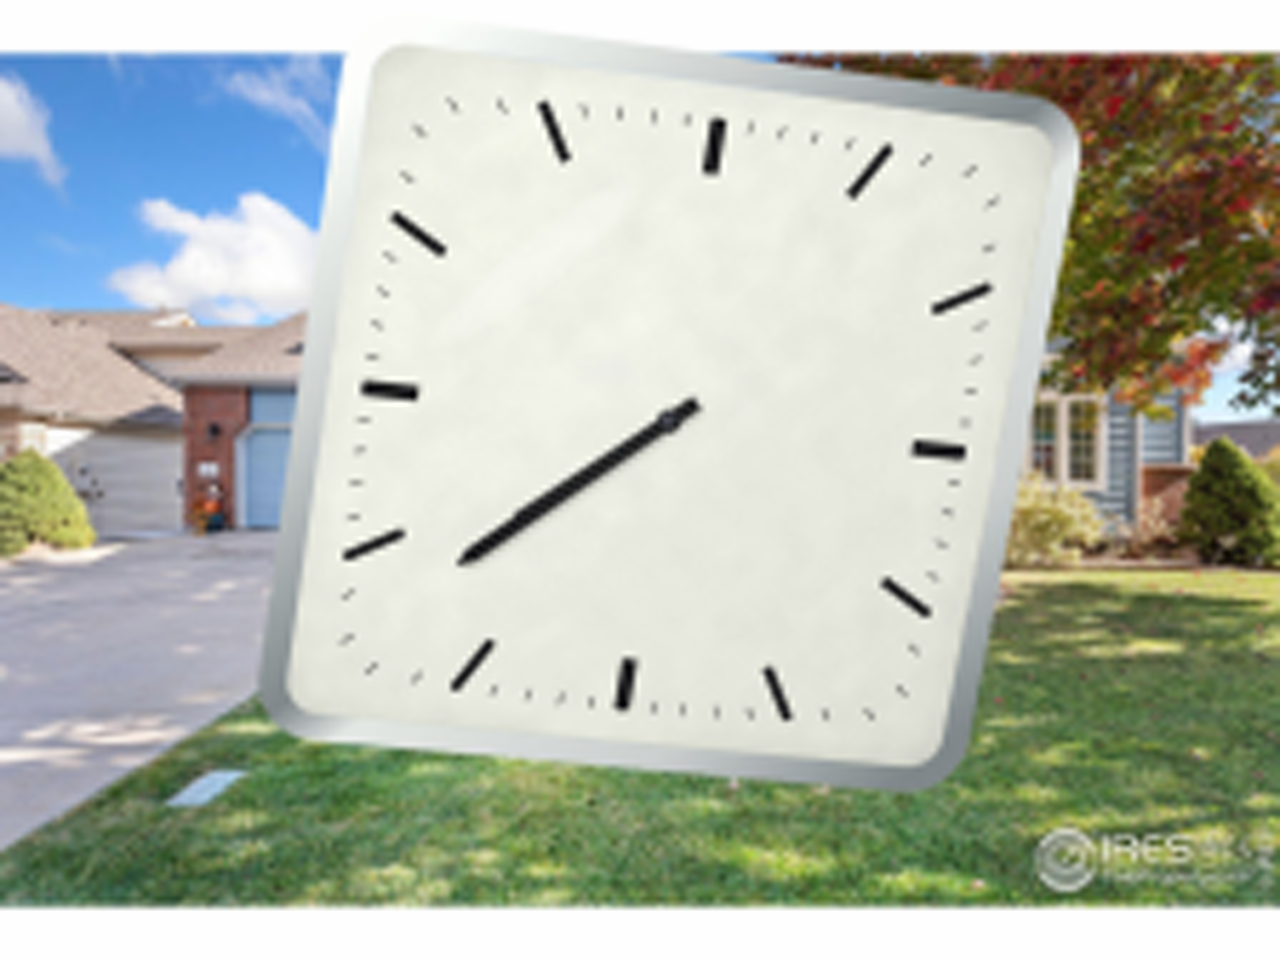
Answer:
**7:38**
